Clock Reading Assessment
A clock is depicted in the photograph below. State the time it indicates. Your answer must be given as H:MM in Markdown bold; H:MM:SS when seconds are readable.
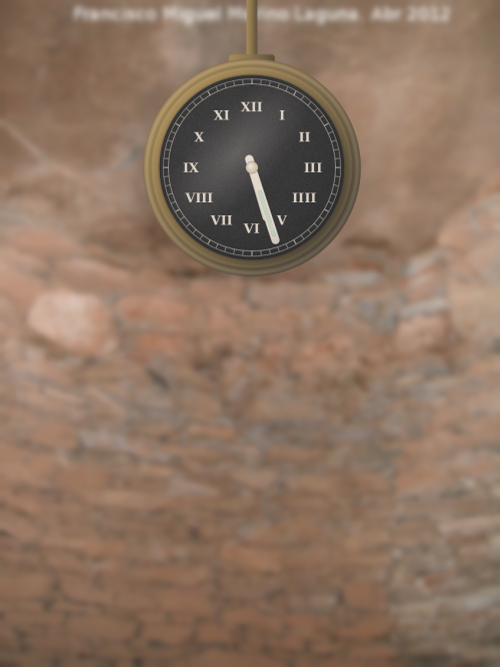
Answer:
**5:27**
